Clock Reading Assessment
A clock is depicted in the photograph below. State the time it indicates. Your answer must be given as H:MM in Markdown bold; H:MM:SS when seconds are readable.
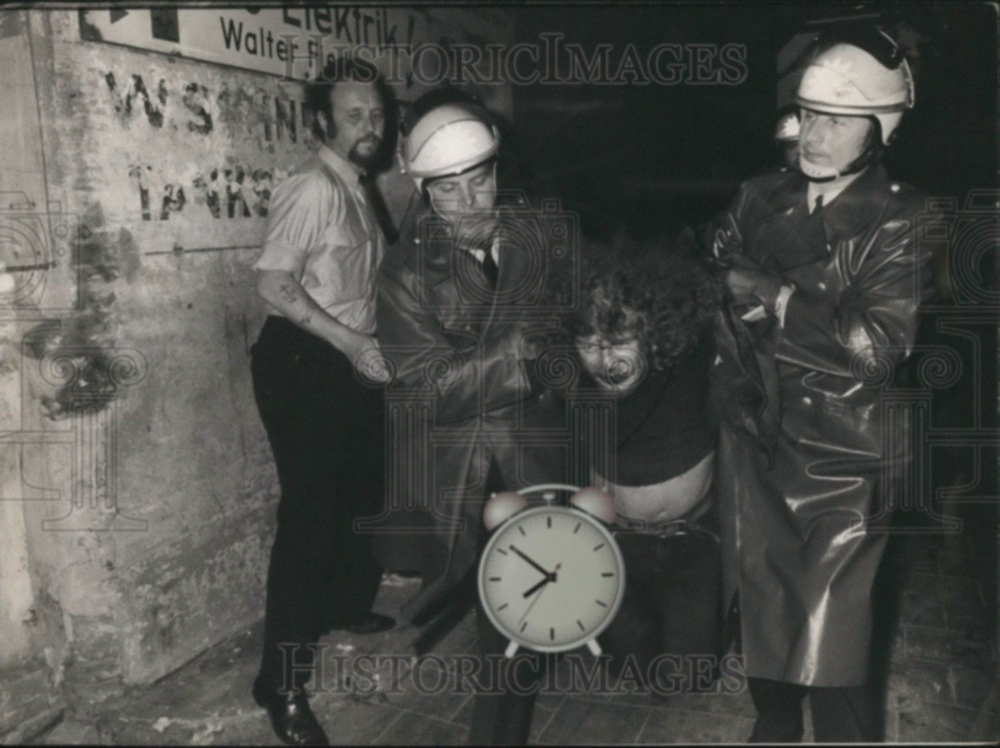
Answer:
**7:51:36**
